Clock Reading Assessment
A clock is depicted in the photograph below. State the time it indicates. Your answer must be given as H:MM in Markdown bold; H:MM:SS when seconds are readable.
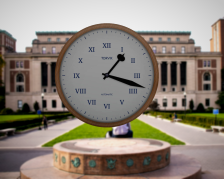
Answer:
**1:18**
